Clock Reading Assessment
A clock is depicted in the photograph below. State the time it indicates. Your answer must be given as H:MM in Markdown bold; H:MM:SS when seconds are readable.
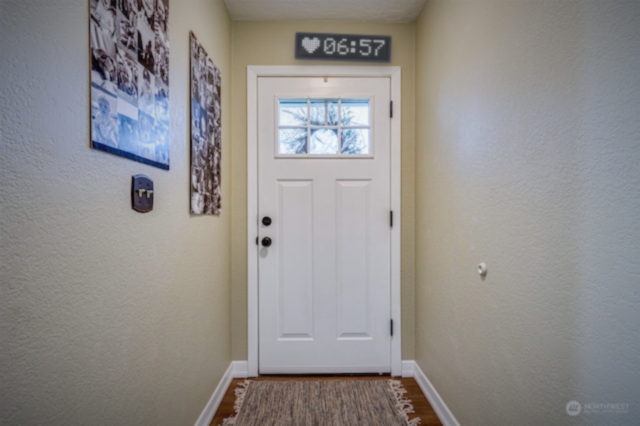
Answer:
**6:57**
